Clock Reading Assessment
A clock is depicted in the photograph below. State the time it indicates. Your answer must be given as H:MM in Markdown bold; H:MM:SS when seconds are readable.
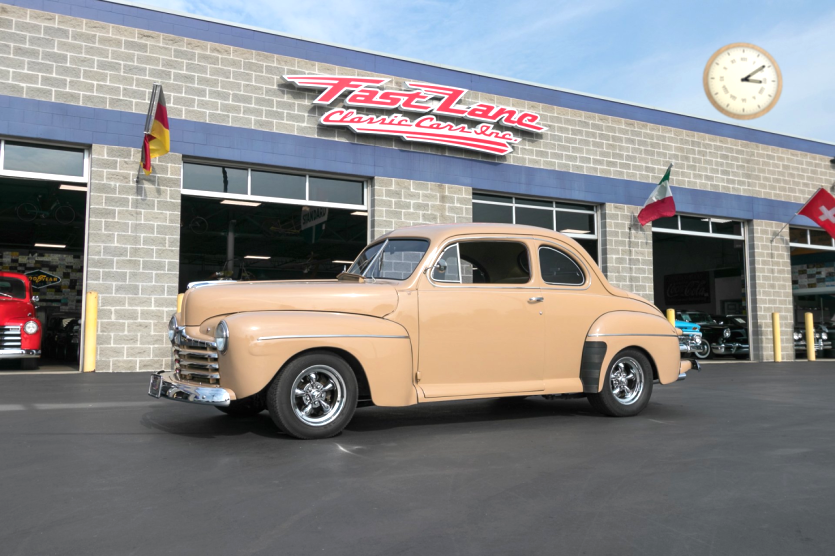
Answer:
**3:09**
